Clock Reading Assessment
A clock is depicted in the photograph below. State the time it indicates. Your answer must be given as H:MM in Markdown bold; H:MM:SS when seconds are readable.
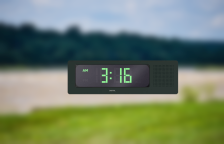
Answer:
**3:16**
